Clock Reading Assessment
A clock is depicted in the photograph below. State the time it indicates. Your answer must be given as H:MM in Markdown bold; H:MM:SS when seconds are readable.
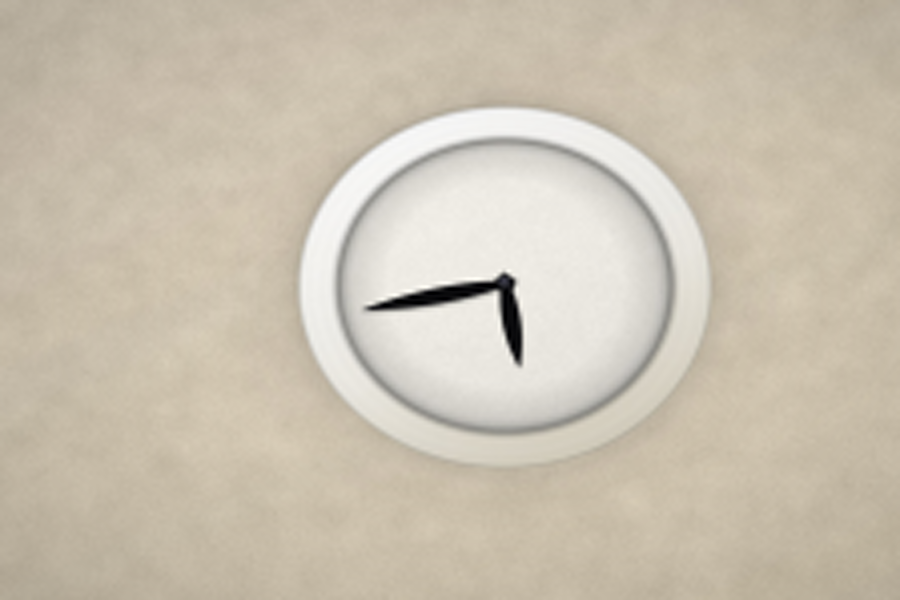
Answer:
**5:43**
